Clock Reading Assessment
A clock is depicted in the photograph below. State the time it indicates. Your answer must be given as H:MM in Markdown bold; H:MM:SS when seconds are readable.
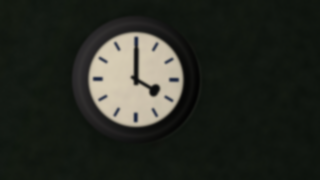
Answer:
**4:00**
